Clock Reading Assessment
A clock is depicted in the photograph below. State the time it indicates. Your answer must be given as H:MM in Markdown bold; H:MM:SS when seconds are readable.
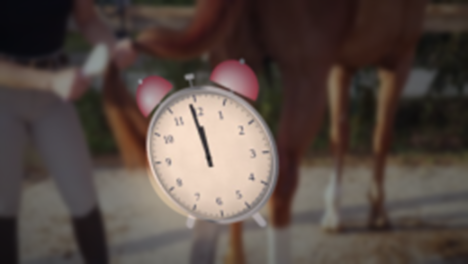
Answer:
**11:59**
